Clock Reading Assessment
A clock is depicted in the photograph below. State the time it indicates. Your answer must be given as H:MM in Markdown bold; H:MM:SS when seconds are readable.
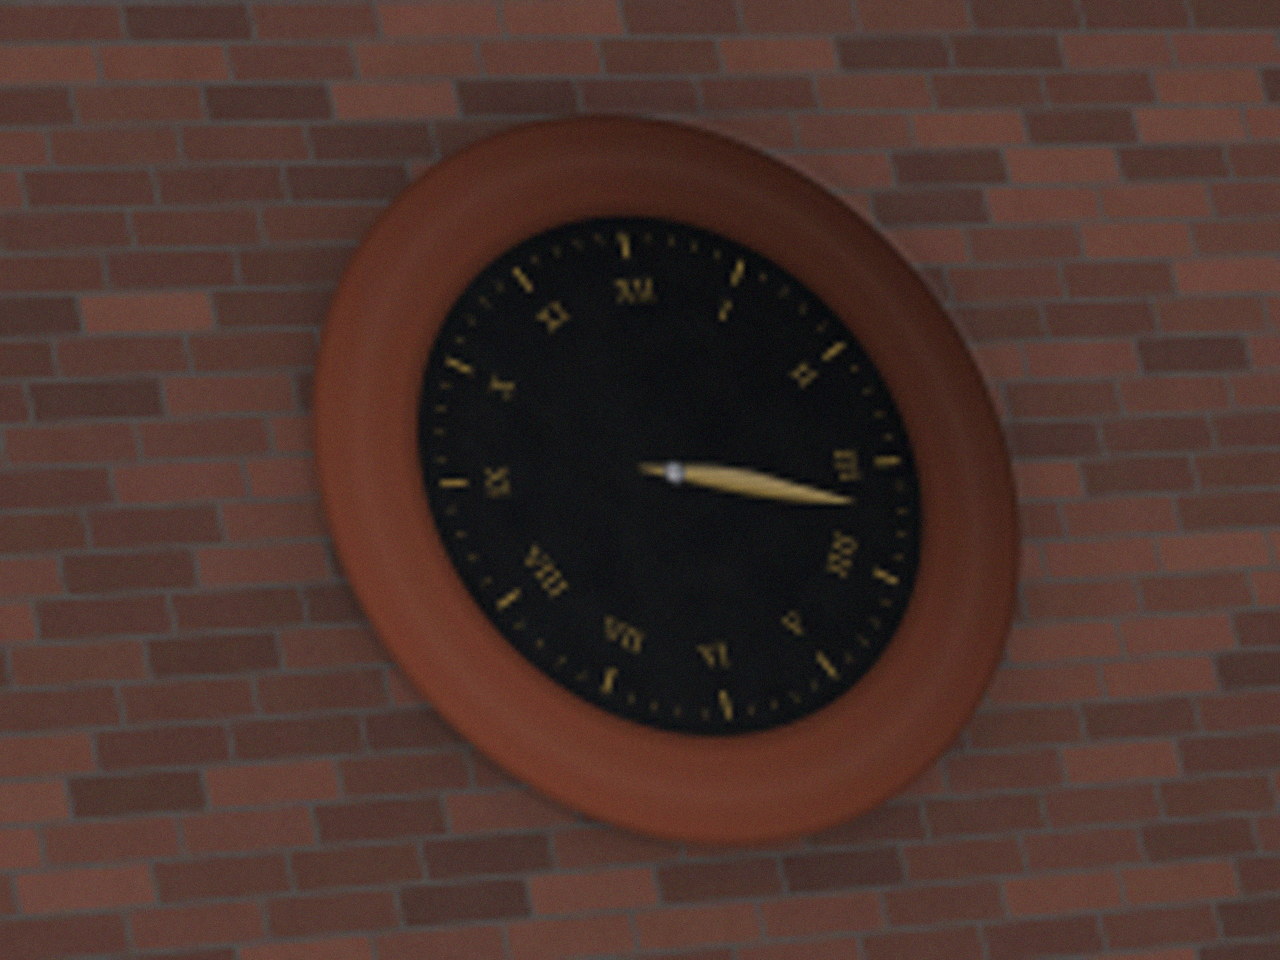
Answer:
**3:17**
